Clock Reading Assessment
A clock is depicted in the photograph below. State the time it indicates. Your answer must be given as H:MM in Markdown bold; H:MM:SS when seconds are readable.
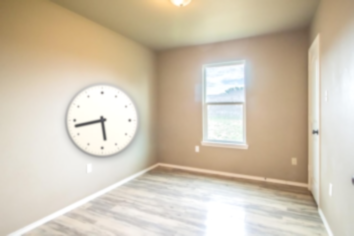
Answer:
**5:43**
